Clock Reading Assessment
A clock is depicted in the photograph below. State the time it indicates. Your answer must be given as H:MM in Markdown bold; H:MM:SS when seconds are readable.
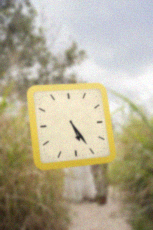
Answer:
**5:25**
